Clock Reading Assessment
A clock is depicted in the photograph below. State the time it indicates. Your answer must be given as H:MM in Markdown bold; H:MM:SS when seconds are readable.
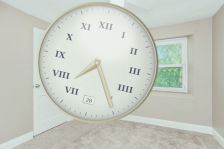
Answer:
**7:25**
